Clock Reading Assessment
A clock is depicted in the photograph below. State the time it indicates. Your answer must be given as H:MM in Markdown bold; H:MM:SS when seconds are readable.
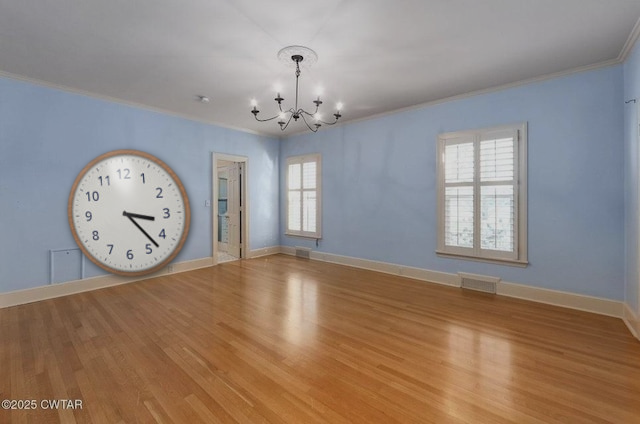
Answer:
**3:23**
